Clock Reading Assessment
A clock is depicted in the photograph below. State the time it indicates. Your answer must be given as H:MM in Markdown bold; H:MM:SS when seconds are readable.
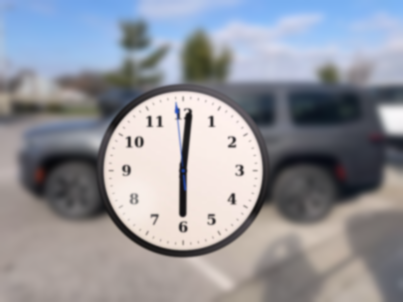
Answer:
**6:00:59**
